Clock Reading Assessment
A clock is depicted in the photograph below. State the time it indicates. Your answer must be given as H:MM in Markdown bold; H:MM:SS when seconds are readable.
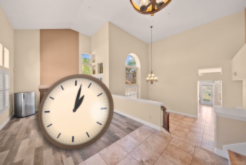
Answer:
**1:02**
